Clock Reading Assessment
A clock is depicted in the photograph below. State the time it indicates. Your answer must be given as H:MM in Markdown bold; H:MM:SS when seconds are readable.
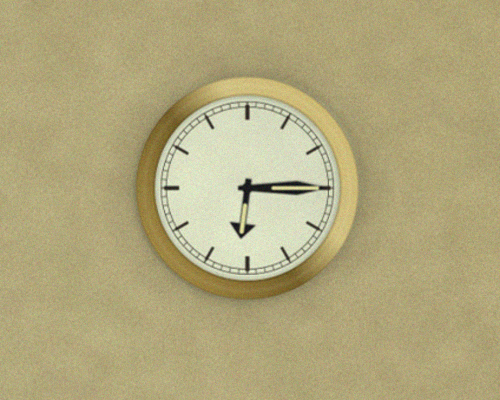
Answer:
**6:15**
